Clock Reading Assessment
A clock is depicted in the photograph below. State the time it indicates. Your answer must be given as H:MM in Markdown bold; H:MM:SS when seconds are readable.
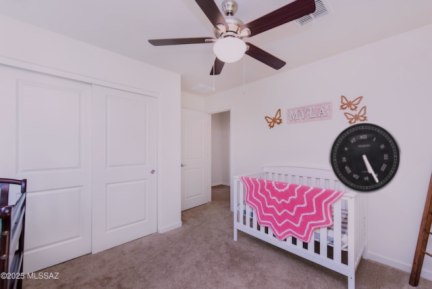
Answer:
**5:26**
